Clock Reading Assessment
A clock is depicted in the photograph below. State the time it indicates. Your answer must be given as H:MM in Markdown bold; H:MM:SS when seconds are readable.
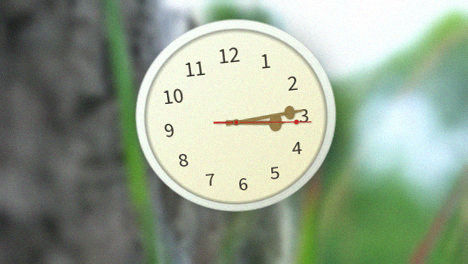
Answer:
**3:14:16**
